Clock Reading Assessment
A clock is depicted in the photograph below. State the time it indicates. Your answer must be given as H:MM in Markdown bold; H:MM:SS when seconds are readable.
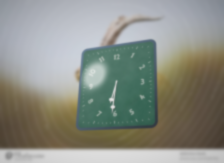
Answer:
**6:31**
